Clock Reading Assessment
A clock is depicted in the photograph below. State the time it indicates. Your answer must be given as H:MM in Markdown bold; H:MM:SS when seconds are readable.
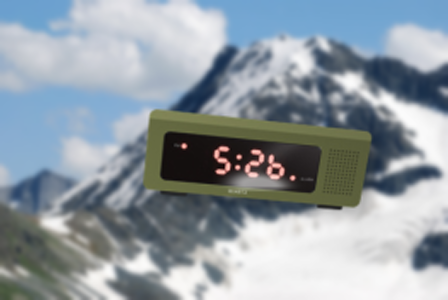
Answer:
**5:26**
